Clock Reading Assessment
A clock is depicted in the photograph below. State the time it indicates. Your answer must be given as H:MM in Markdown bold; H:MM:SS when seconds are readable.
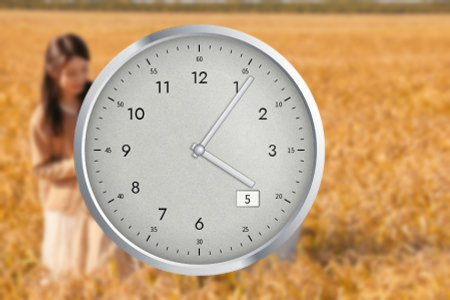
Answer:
**4:06**
